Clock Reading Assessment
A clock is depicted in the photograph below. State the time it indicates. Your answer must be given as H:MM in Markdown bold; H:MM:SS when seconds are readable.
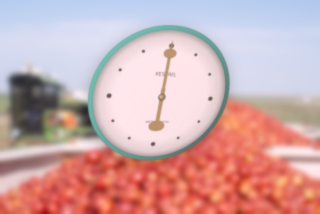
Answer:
**6:00**
